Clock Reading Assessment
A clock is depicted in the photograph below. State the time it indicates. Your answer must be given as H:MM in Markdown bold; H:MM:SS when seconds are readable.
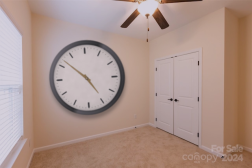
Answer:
**4:52**
